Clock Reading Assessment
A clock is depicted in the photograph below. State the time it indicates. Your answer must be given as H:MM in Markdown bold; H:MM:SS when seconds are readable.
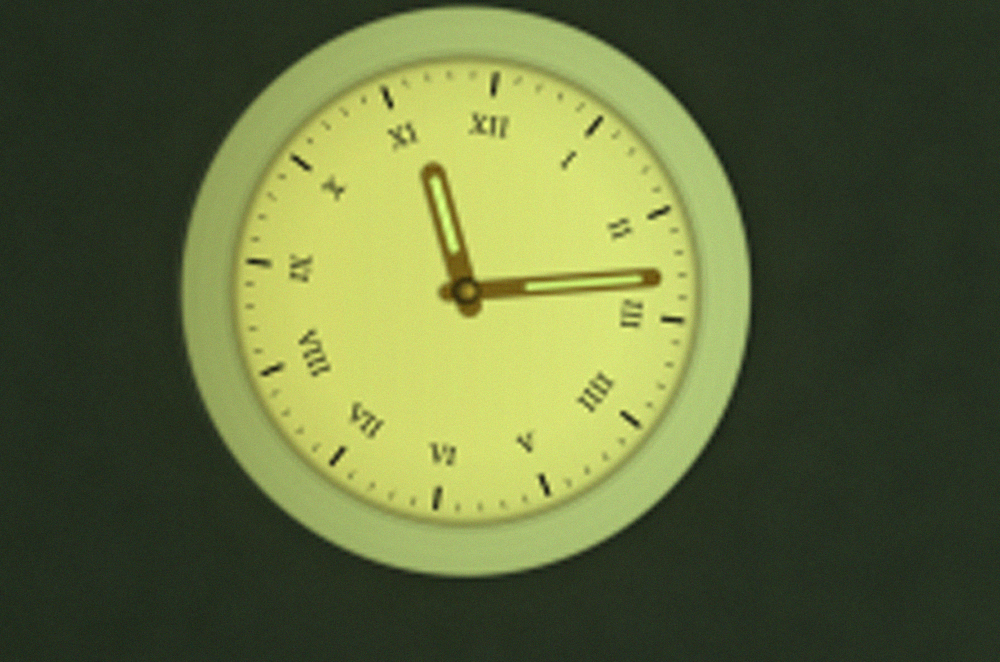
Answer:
**11:13**
